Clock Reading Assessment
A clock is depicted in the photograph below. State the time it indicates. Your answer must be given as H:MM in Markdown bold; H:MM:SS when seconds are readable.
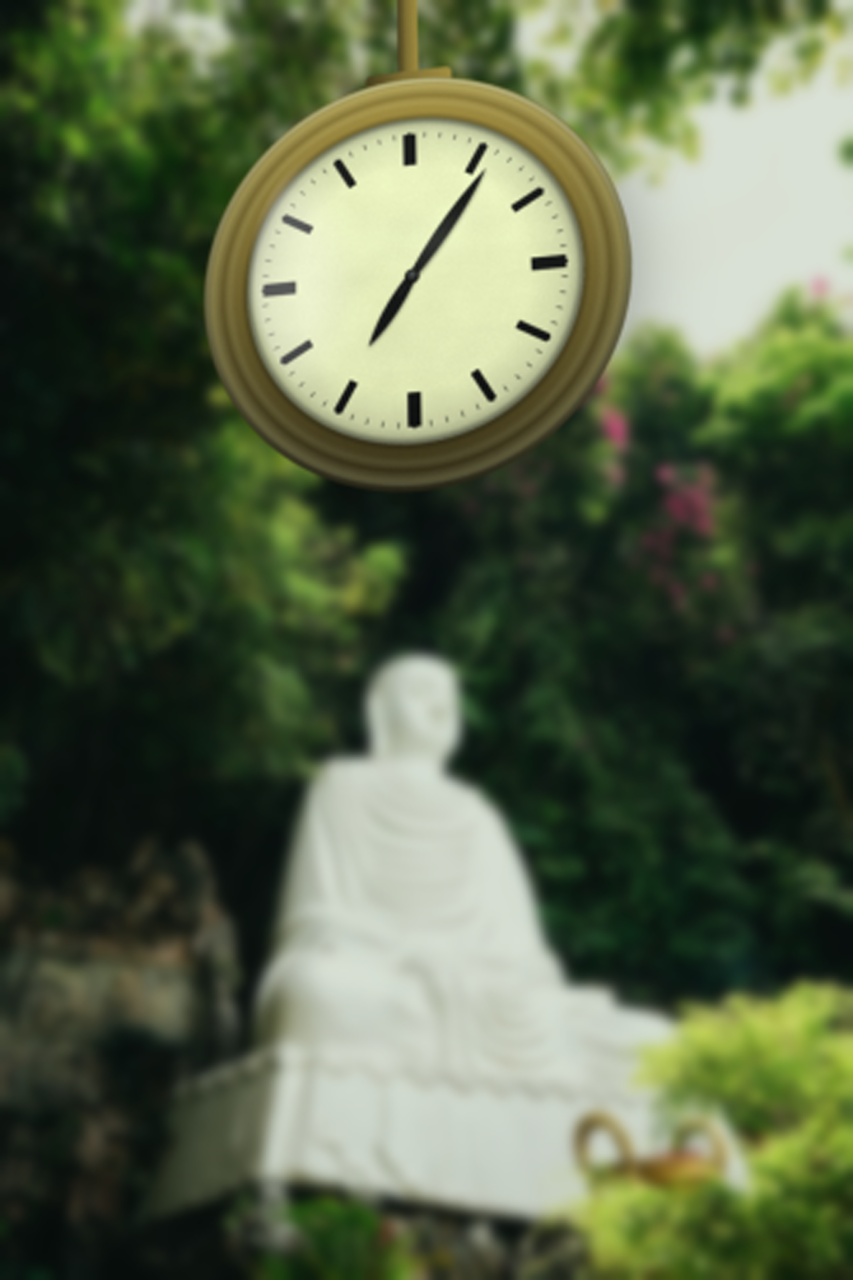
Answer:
**7:06**
